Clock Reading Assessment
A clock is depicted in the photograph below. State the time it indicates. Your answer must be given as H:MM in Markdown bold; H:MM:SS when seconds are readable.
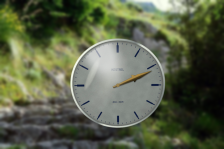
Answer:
**2:11**
